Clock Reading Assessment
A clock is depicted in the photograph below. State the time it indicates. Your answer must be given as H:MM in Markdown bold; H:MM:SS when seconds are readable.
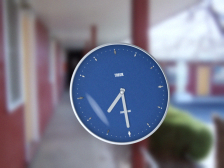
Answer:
**7:30**
